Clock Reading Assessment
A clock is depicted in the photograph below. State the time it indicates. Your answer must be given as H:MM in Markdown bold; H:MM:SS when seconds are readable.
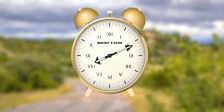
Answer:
**8:11**
